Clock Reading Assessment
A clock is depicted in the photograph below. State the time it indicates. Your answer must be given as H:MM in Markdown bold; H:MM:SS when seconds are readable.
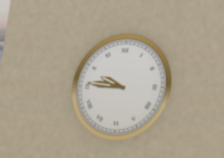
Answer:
**9:46**
